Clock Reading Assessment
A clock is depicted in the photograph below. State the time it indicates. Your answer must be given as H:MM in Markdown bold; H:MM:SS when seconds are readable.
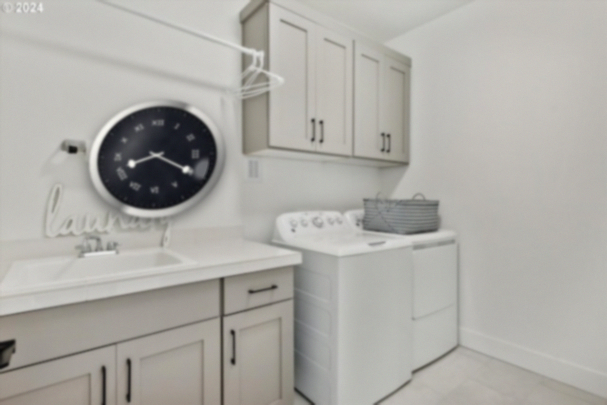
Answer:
**8:20**
